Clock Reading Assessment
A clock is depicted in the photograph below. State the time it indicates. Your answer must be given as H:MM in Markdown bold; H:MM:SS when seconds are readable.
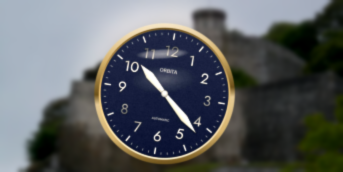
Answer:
**10:22**
